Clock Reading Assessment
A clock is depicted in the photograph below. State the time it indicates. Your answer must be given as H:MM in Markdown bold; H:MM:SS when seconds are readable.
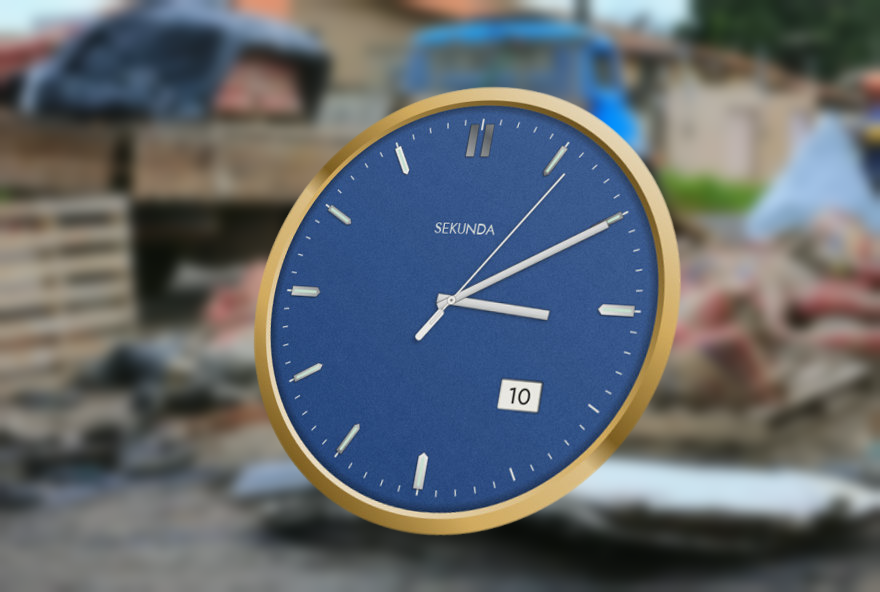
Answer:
**3:10:06**
